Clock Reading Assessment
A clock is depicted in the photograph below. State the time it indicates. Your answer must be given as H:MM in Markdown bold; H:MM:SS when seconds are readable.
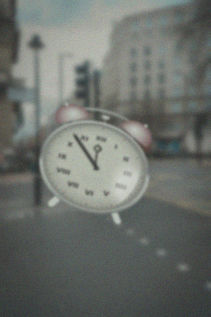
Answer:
**11:53**
